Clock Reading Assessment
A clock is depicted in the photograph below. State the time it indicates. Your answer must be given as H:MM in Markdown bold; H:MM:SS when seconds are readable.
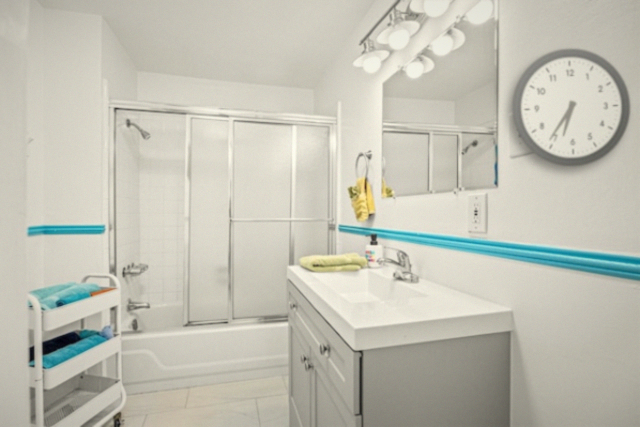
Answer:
**6:36**
